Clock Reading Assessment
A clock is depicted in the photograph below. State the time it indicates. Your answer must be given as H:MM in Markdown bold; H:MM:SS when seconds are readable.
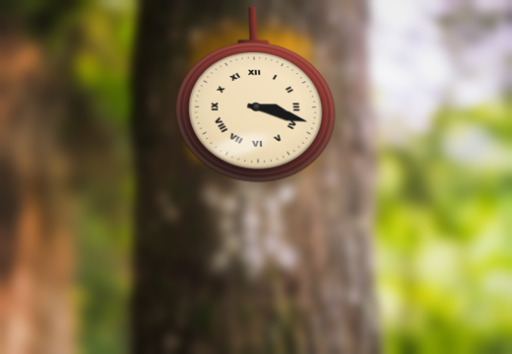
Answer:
**3:18**
